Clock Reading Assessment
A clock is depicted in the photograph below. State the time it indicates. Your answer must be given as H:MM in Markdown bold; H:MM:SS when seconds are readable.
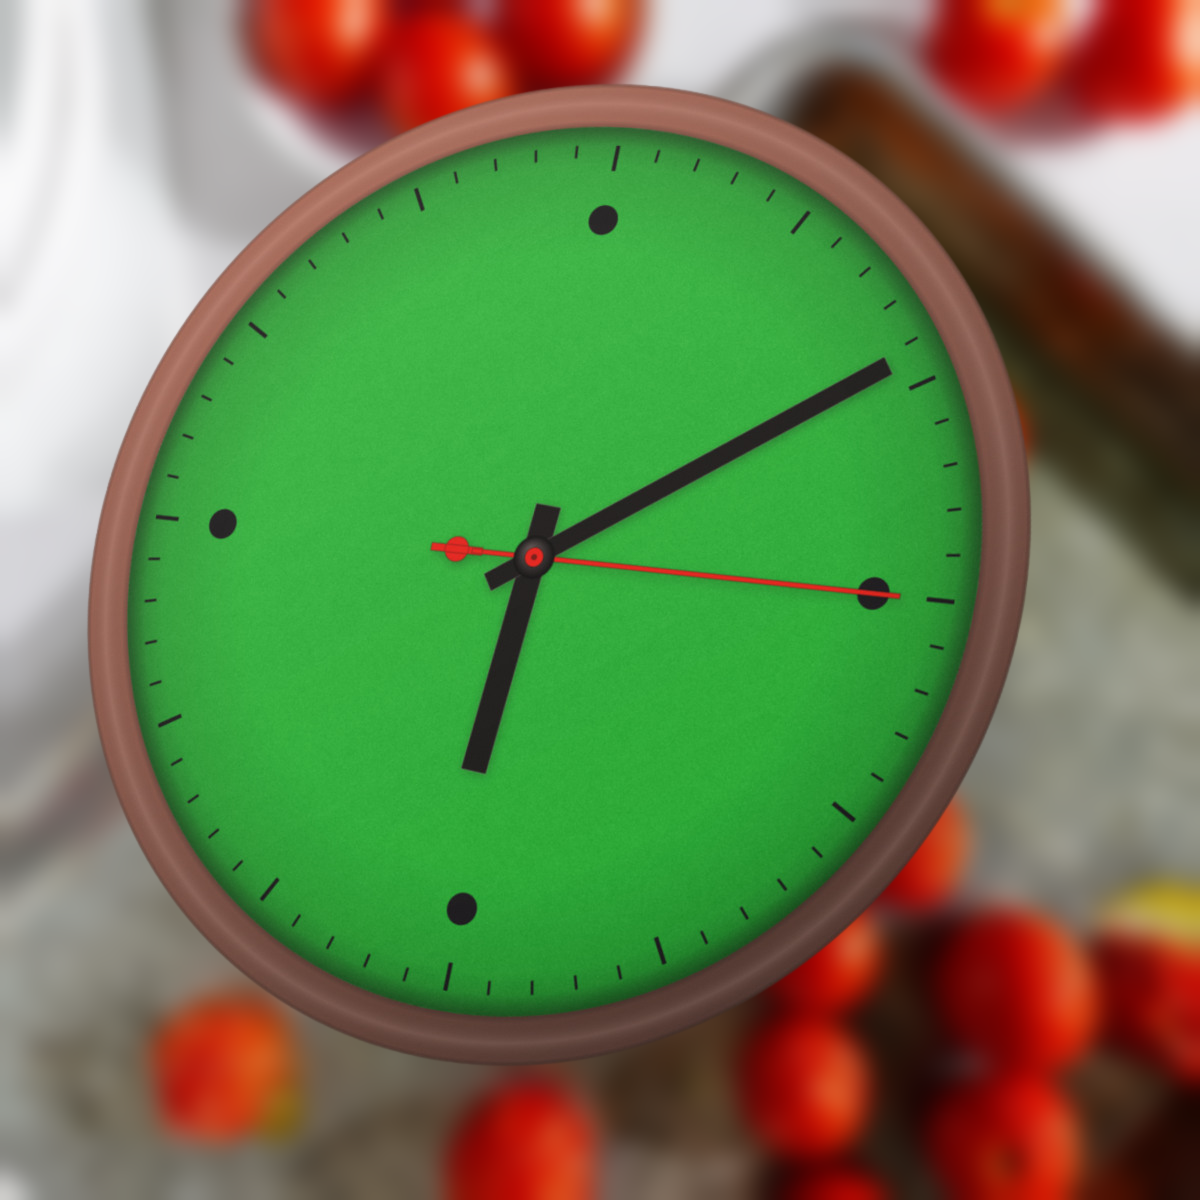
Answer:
**6:09:15**
